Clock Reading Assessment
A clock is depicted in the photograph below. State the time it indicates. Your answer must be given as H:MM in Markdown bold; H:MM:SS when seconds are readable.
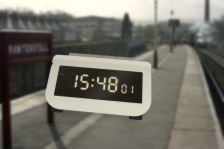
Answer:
**15:48:01**
